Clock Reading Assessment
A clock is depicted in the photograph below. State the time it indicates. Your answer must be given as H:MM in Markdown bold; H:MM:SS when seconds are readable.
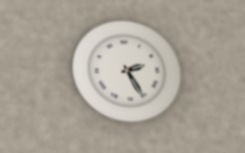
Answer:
**2:26**
